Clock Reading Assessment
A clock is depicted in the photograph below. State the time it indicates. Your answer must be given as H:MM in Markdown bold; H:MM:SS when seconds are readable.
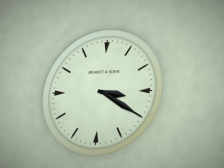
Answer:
**3:20**
